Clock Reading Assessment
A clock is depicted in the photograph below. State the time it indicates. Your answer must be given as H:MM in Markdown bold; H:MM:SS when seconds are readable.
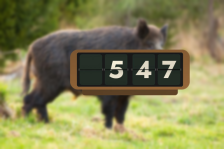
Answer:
**5:47**
